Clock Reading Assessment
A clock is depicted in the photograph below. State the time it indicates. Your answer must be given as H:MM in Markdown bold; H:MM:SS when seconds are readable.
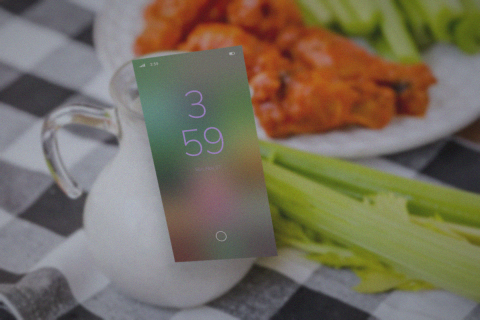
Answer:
**3:59**
